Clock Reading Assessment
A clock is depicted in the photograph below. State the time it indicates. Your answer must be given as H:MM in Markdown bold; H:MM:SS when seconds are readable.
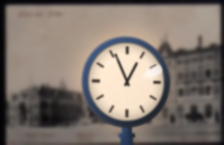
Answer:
**12:56**
